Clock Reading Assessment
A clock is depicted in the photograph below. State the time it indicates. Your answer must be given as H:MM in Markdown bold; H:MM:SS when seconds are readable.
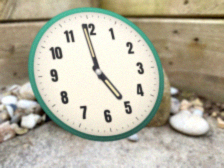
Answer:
**4:59**
